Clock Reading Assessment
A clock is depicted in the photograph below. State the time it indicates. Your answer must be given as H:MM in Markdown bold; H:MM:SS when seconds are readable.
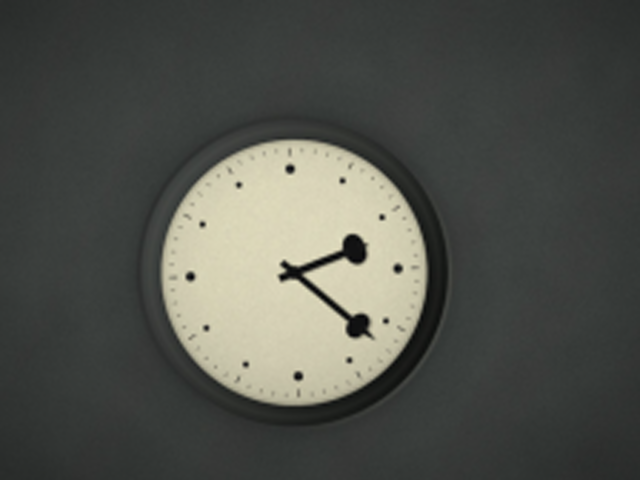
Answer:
**2:22**
